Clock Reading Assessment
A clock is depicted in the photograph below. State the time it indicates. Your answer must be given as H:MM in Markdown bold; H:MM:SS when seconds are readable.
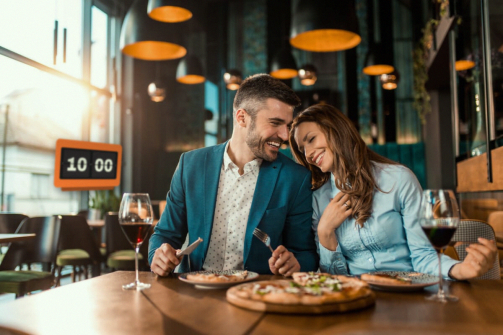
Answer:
**10:00**
